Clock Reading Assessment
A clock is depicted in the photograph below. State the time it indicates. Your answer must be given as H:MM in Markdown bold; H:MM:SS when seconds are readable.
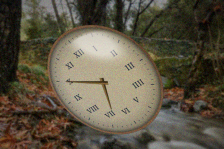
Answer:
**6:50**
